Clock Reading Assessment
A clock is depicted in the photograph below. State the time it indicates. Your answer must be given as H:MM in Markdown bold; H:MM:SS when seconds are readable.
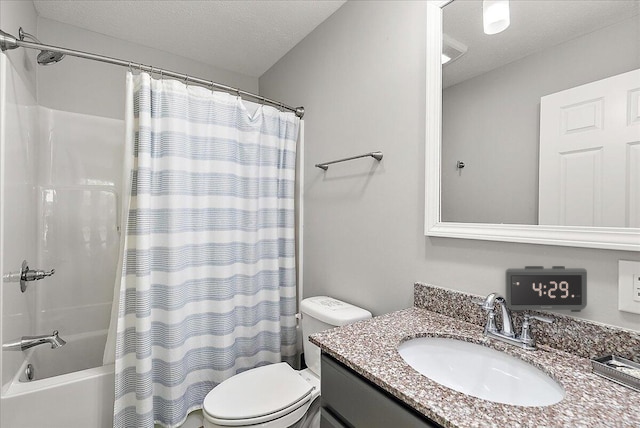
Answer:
**4:29**
